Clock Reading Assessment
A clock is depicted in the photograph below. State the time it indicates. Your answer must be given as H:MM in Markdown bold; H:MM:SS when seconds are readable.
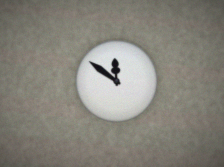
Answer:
**11:51**
